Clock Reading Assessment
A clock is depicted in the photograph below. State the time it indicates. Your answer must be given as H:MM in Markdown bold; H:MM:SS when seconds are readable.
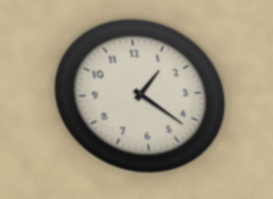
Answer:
**1:22**
